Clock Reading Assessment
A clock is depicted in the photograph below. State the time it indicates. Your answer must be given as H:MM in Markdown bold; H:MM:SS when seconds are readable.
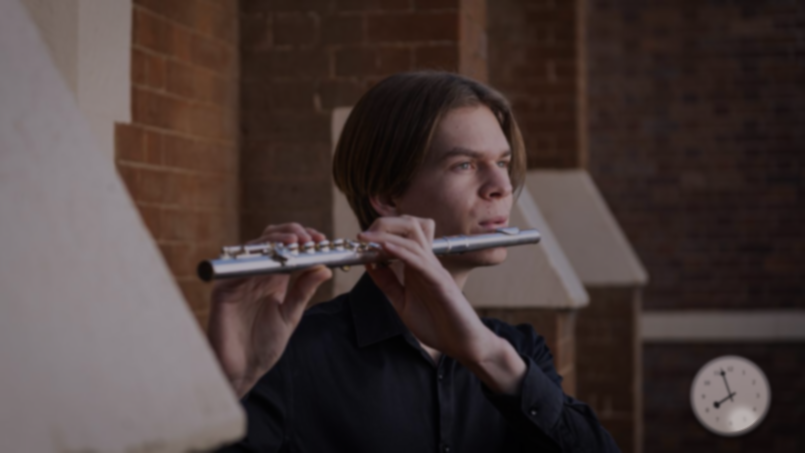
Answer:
**7:57**
